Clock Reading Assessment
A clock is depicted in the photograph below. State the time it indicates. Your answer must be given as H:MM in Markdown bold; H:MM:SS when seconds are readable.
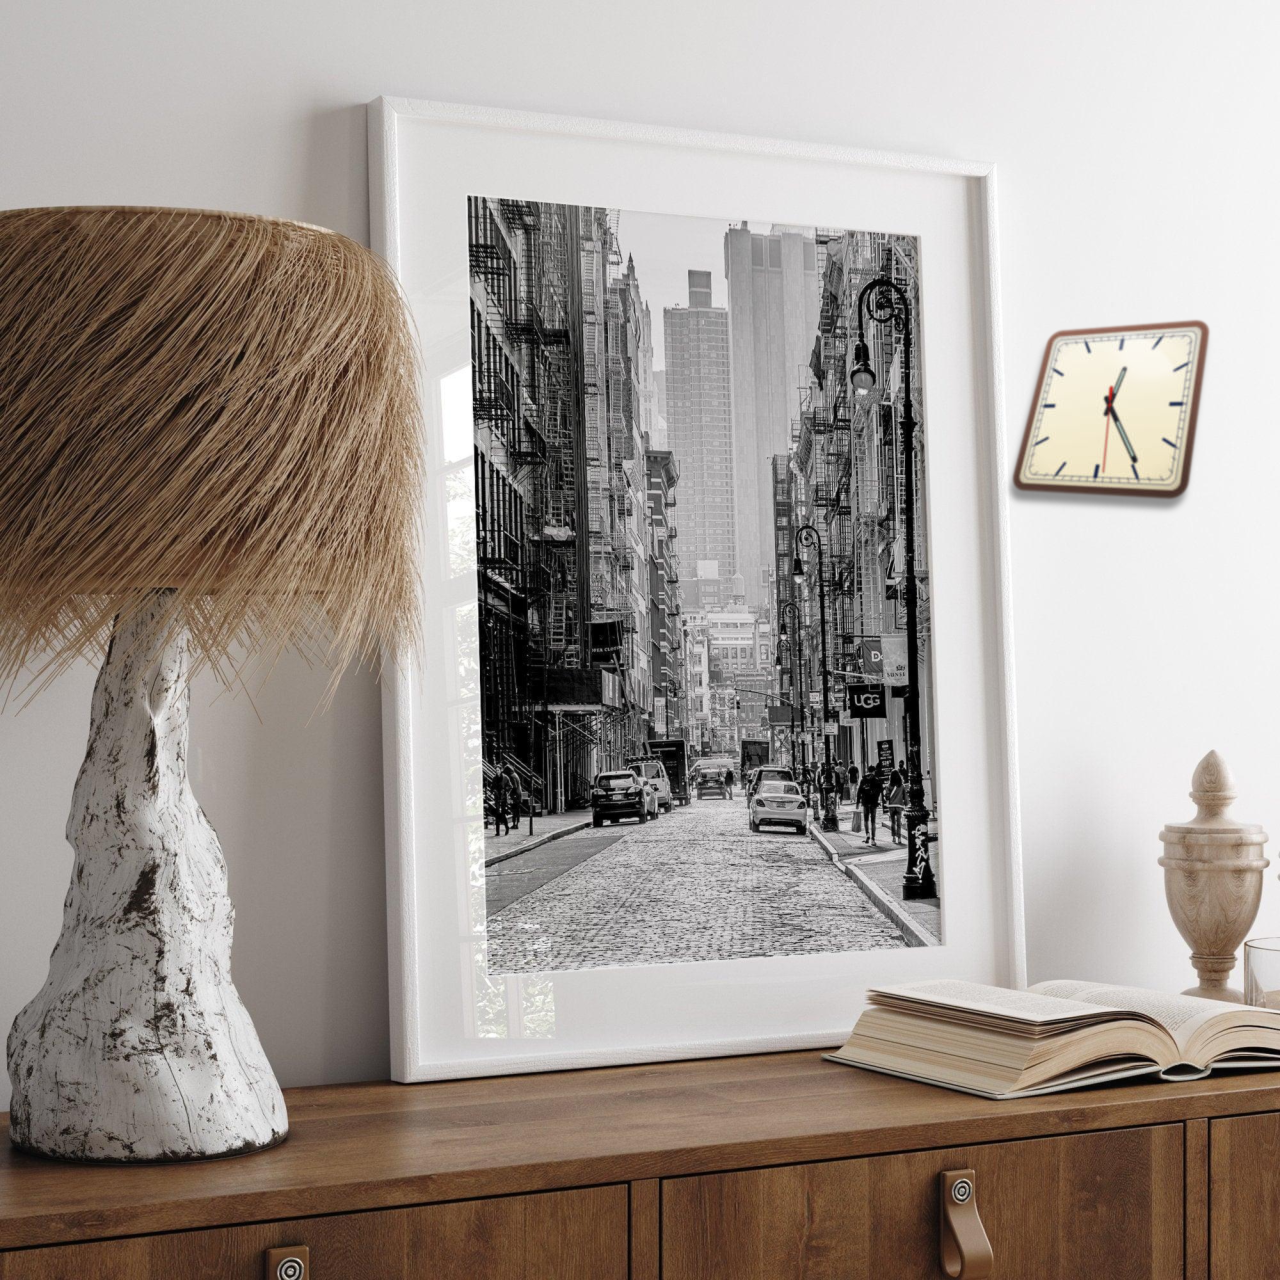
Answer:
**12:24:29**
